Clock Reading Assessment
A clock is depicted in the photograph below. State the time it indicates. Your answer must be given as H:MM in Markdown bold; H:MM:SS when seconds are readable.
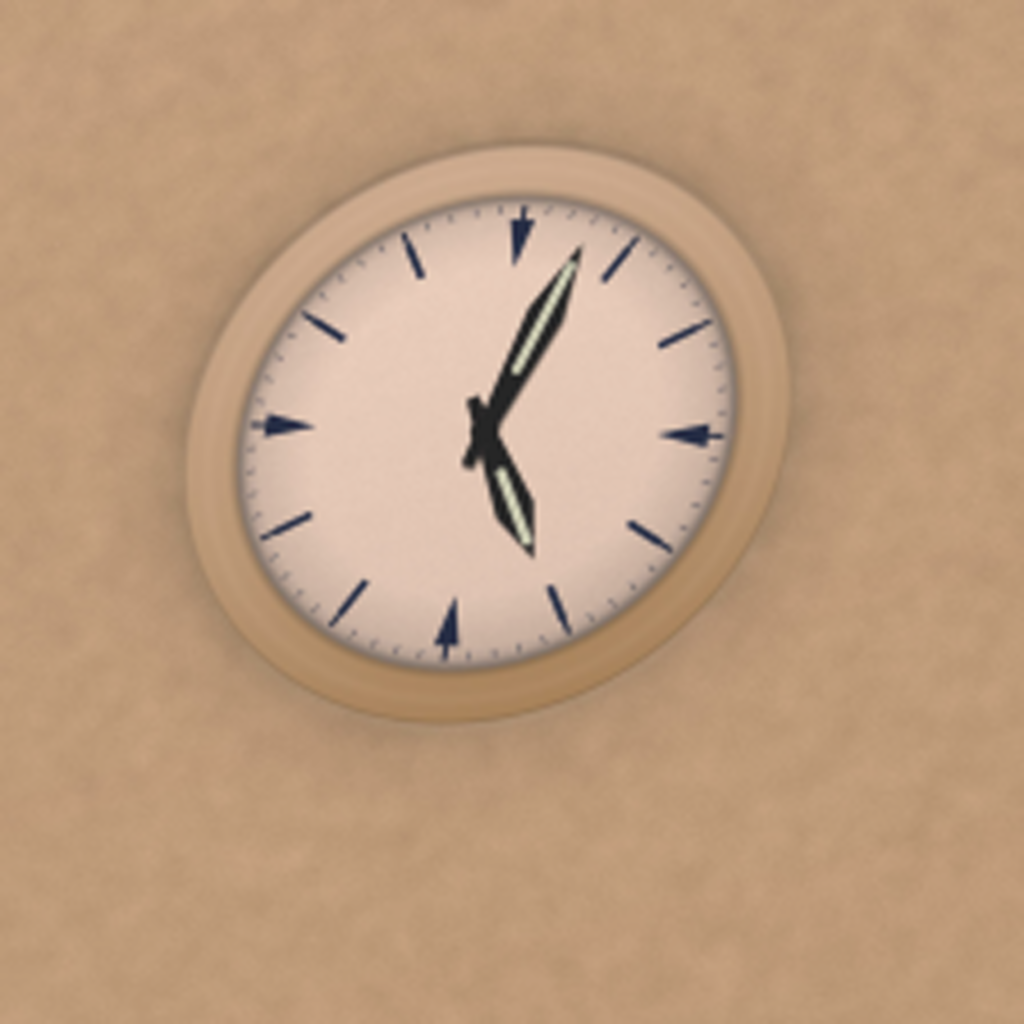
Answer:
**5:03**
